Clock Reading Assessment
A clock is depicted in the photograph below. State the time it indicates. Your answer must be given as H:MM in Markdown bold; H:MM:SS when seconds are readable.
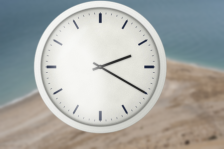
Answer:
**2:20**
